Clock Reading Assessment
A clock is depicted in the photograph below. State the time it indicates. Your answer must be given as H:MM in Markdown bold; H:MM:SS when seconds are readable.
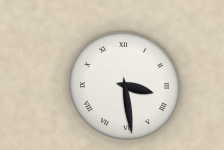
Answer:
**3:29**
